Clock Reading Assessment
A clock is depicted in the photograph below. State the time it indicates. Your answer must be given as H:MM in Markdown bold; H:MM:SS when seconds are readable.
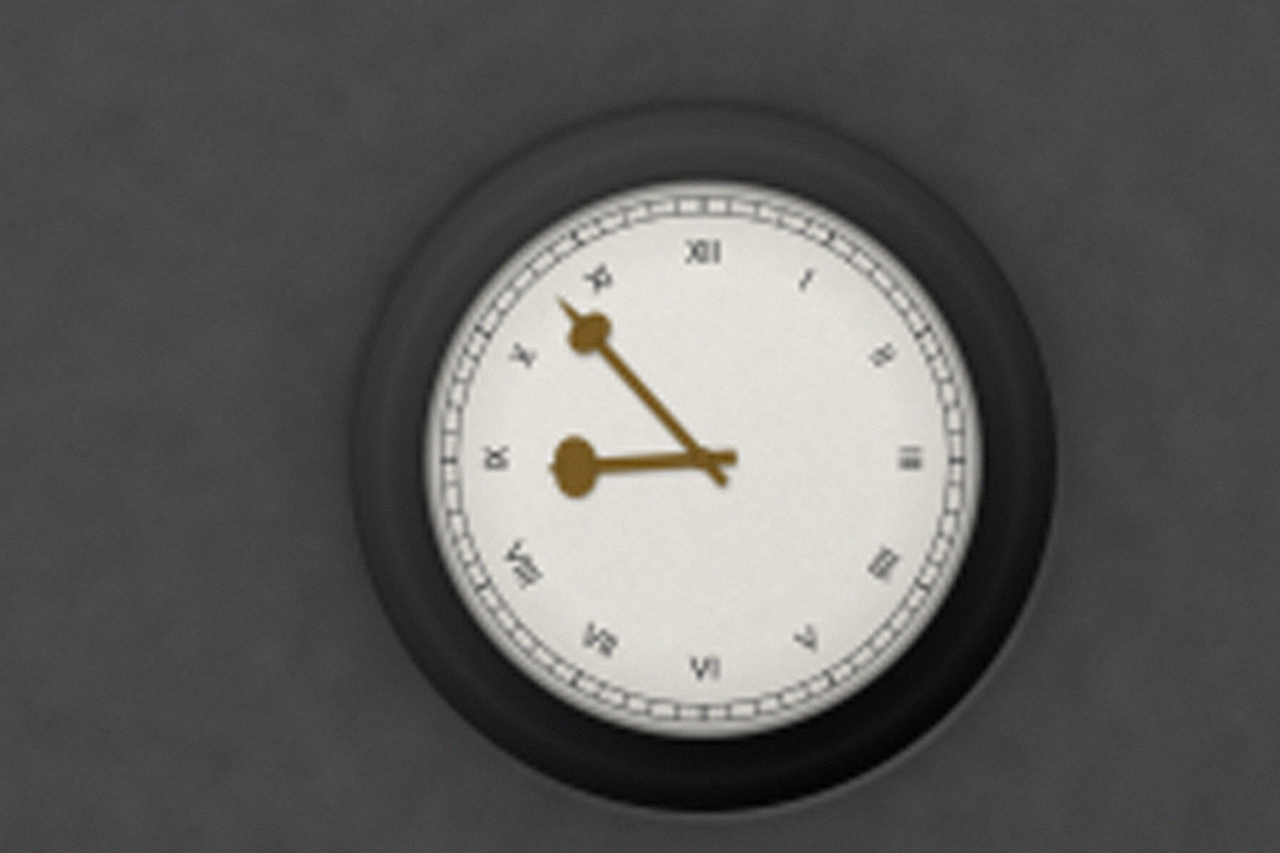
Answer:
**8:53**
